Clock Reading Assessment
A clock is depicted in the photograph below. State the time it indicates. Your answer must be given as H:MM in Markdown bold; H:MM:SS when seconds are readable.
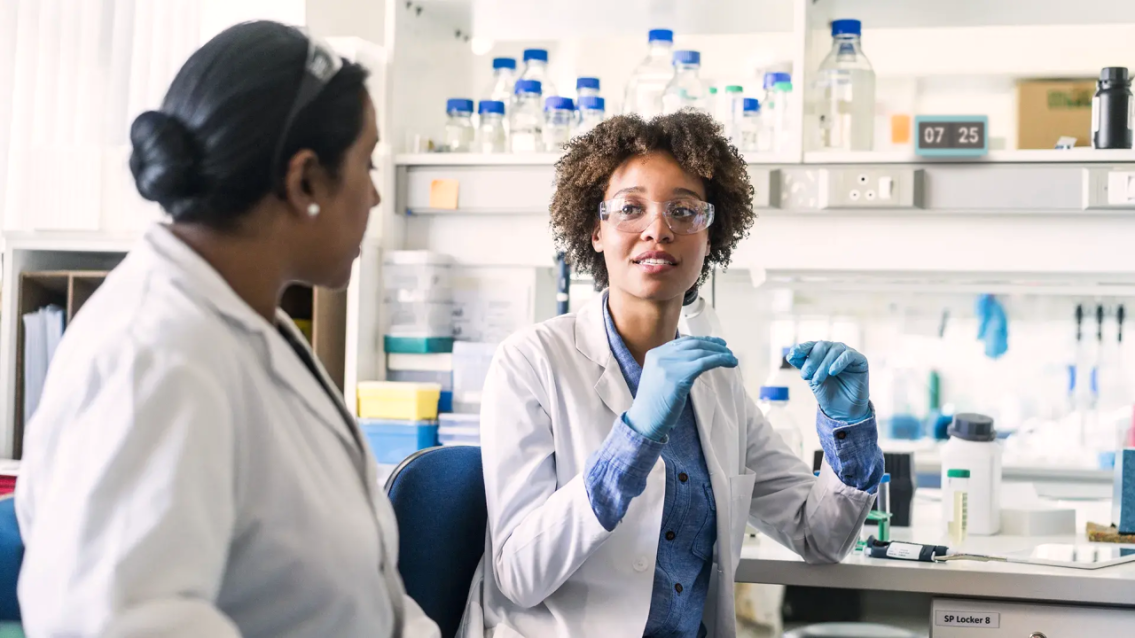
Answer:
**7:25**
